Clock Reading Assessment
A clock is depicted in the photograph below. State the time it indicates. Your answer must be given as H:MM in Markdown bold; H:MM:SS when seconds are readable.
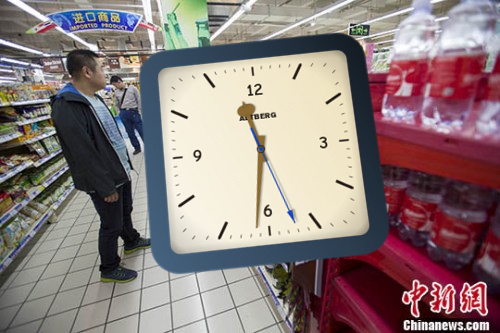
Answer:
**11:31:27**
